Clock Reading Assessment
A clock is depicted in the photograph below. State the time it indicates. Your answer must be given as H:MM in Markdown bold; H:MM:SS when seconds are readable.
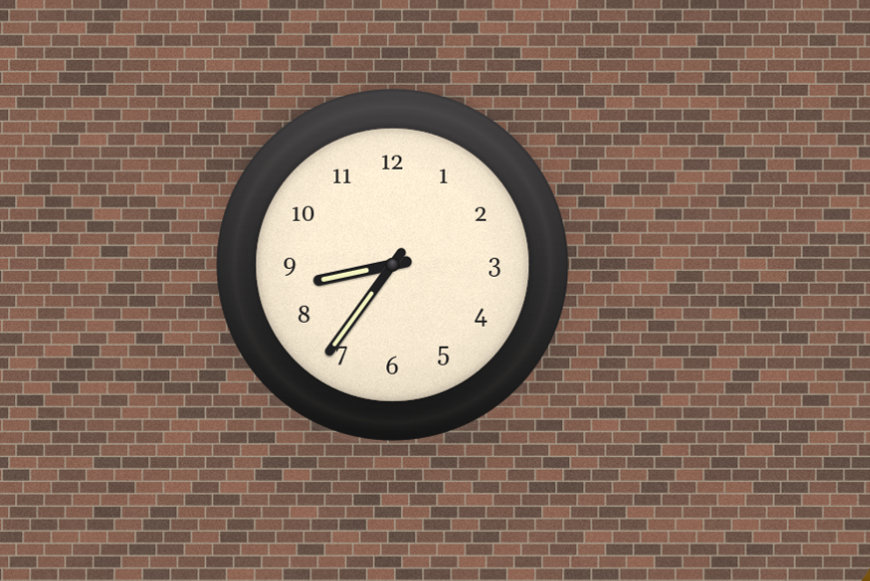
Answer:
**8:36**
